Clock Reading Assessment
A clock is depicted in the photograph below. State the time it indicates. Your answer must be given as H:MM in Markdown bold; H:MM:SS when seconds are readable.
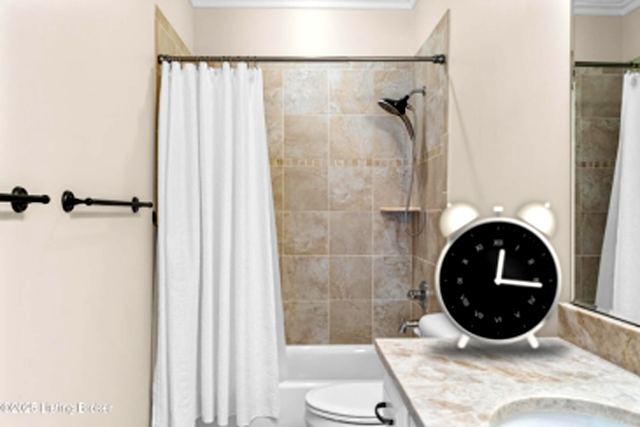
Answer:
**12:16**
